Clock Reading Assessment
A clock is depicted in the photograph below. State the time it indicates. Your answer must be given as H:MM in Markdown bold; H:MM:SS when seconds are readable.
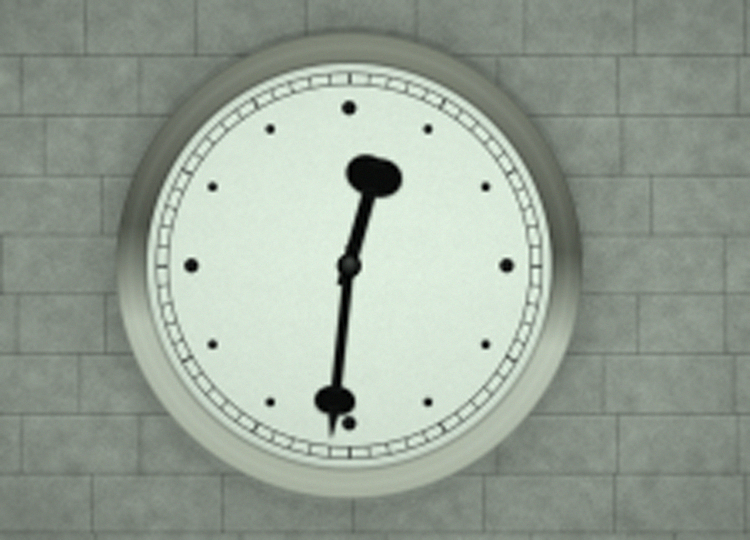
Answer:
**12:31**
